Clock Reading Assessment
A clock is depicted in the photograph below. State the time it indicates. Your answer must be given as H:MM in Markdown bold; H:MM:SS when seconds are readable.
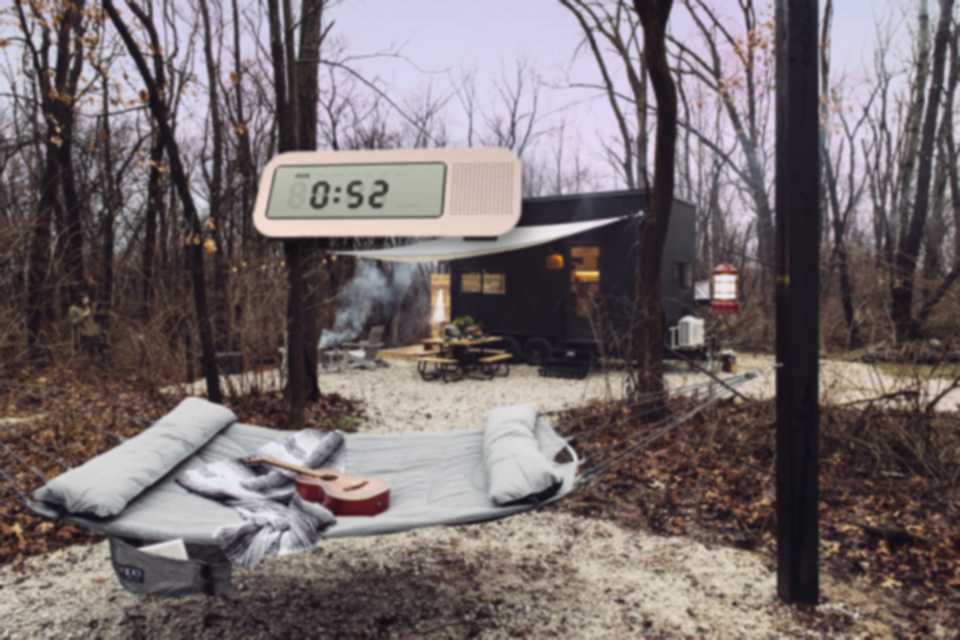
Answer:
**0:52**
